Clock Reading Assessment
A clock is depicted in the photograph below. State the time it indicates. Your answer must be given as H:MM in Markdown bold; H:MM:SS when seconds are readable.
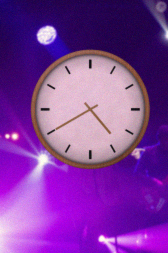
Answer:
**4:40**
